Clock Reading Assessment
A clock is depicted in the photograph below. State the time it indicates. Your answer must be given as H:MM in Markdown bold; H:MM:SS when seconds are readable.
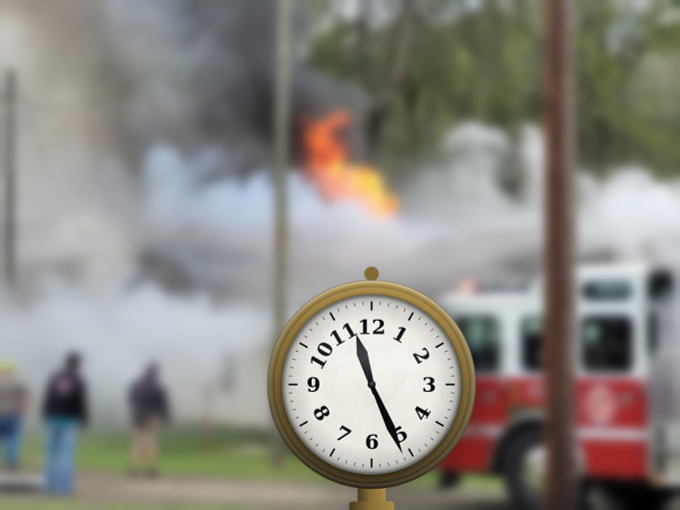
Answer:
**11:26**
